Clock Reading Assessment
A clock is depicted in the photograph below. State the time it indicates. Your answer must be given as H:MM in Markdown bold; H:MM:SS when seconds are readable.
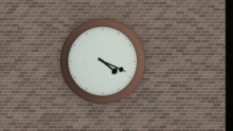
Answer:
**4:19**
